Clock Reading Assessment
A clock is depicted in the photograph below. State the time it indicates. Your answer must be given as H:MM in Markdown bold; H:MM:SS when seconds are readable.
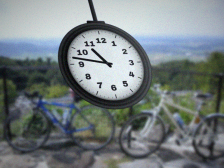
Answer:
**10:47**
